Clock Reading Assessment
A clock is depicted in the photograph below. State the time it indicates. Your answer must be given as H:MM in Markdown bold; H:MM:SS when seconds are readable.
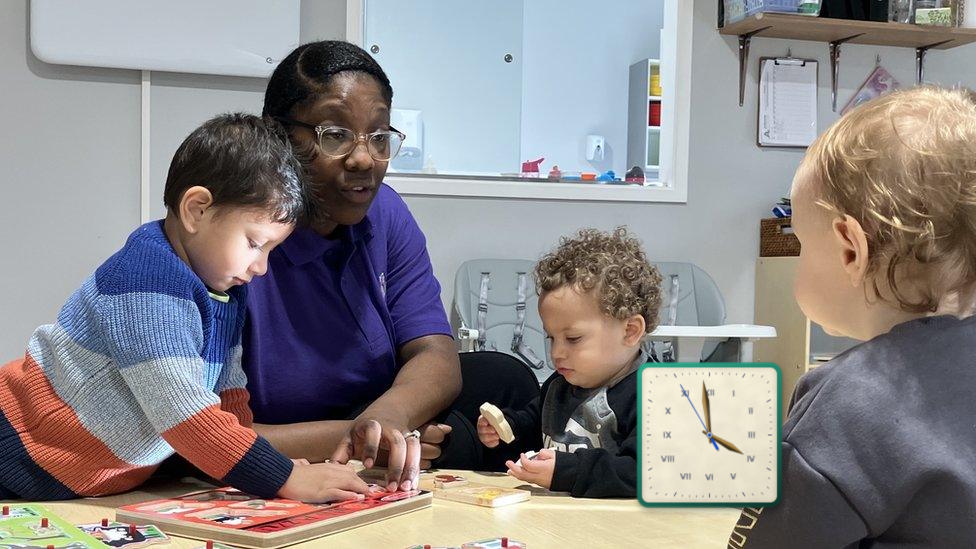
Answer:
**3:58:55**
